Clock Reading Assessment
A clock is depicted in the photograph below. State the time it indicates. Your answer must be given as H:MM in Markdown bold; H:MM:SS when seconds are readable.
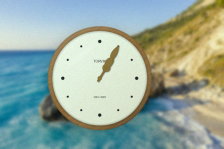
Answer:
**1:05**
